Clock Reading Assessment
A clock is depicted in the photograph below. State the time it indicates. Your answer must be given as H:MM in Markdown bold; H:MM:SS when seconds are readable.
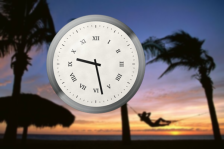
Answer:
**9:28**
